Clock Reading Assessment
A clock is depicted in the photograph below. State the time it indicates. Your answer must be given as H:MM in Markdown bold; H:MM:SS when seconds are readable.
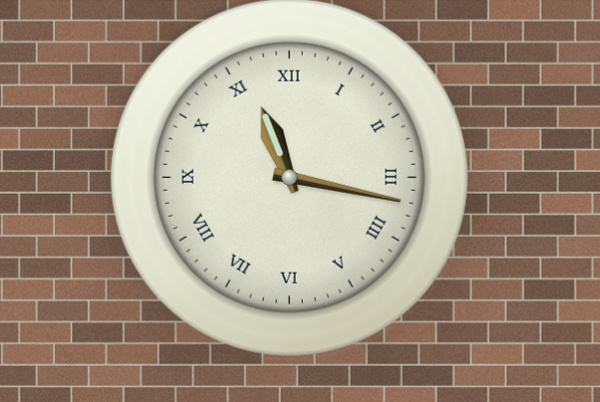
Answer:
**11:17**
